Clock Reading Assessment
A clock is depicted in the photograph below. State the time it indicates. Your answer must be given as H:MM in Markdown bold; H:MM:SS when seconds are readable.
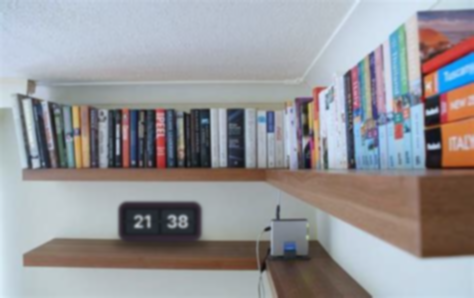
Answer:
**21:38**
